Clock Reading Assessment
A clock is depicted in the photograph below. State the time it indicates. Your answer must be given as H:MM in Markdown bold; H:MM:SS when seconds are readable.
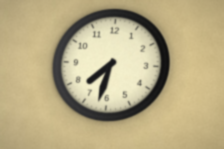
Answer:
**7:32**
